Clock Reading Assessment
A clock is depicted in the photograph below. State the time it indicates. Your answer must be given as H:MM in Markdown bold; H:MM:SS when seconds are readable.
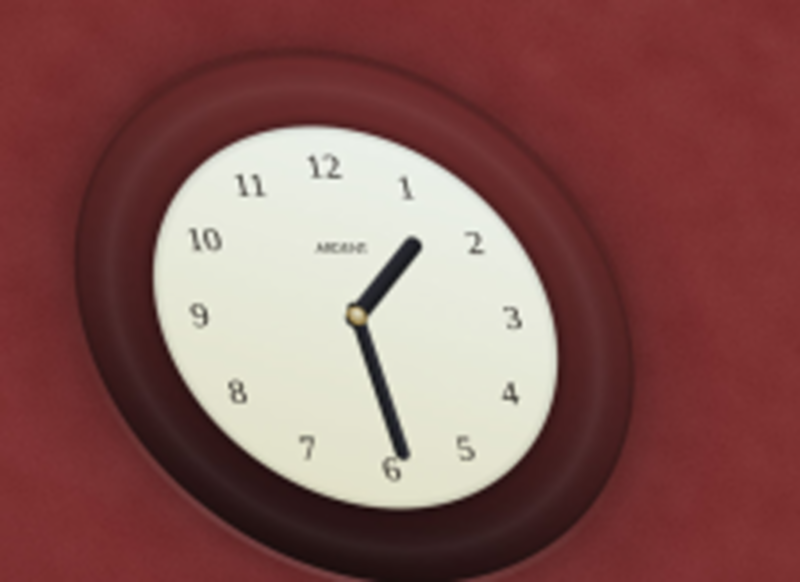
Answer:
**1:29**
